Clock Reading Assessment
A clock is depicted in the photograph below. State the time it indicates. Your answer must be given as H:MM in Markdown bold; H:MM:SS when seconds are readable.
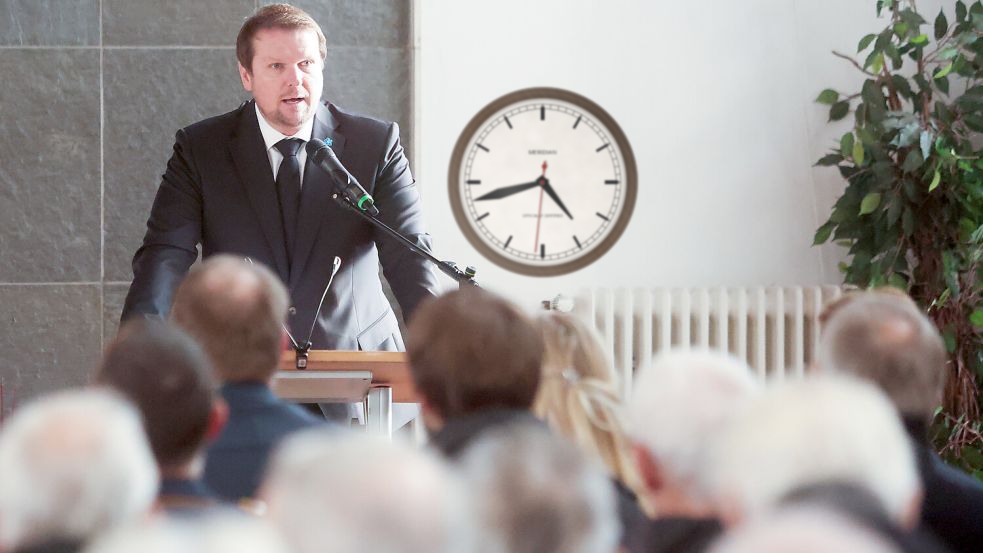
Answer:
**4:42:31**
